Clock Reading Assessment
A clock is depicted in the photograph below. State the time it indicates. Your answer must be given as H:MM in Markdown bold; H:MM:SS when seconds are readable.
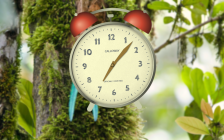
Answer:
**7:07**
